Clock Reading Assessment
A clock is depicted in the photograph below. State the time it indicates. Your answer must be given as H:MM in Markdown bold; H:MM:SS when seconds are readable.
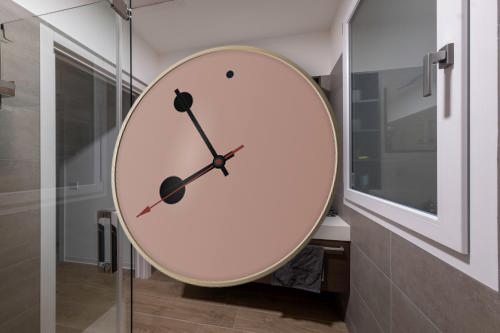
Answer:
**7:53:39**
